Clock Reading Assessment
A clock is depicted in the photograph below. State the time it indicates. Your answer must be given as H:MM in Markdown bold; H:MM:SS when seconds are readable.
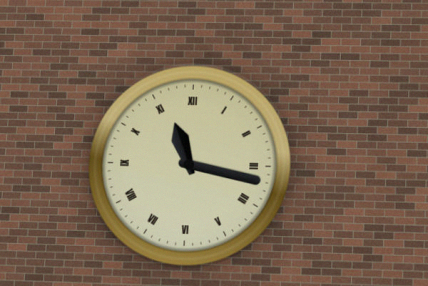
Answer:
**11:17**
